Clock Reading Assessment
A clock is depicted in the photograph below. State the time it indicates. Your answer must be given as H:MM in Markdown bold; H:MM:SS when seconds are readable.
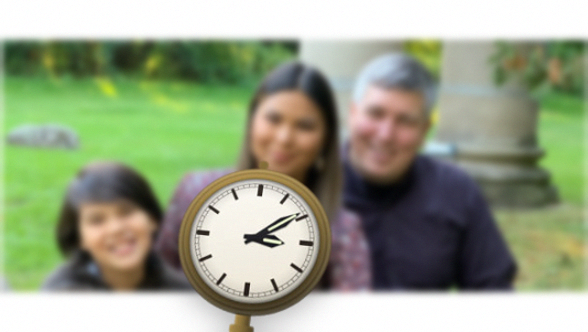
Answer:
**3:09**
